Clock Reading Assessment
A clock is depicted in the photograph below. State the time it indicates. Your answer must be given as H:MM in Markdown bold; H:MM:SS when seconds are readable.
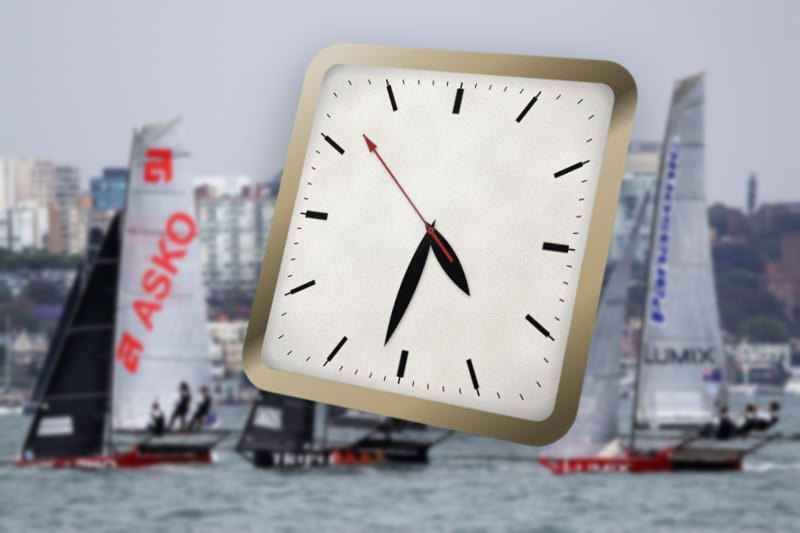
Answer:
**4:31:52**
